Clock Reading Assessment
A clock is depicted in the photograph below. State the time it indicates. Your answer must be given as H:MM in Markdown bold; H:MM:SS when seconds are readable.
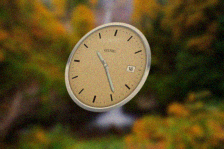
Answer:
**10:24**
